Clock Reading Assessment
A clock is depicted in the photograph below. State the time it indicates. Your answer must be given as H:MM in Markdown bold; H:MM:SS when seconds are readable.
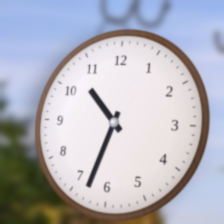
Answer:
**10:33**
